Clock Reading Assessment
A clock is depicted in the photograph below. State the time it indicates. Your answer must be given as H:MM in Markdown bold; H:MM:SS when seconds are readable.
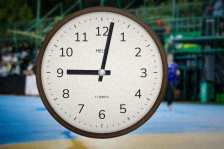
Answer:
**9:02**
